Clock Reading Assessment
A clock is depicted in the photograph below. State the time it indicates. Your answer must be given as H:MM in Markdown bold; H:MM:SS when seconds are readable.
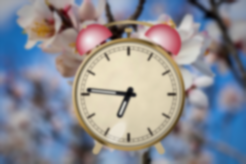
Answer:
**6:46**
